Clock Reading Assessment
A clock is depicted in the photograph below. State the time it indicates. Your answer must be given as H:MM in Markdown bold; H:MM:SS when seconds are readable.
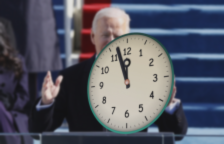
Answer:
**11:57**
